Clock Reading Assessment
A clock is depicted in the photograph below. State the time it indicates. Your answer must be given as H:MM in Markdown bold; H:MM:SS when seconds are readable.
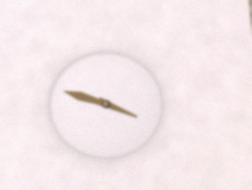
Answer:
**3:48**
